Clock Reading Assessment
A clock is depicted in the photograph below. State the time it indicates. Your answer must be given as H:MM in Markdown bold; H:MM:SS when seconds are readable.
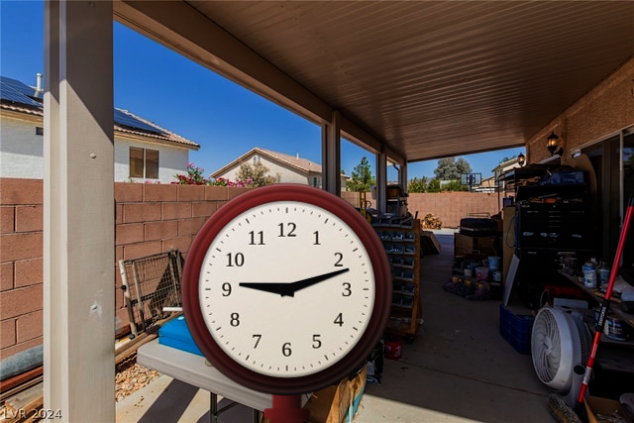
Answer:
**9:12**
